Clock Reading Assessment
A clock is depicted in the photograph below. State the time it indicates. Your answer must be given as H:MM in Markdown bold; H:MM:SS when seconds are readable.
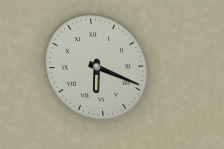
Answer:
**6:19**
